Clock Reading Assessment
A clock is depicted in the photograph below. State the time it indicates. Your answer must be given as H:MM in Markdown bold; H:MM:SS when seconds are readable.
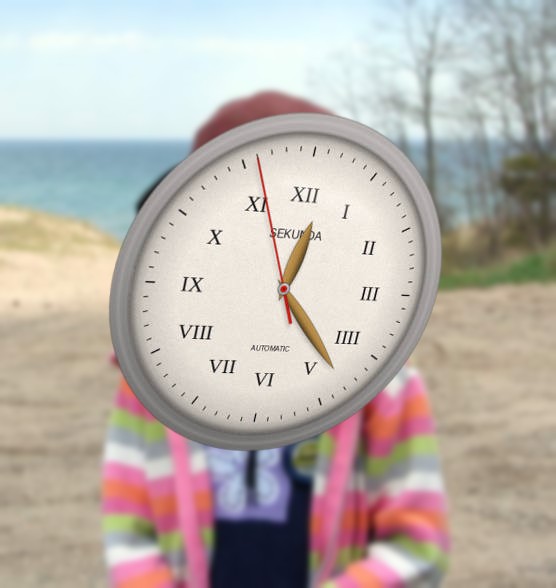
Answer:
**12:22:56**
